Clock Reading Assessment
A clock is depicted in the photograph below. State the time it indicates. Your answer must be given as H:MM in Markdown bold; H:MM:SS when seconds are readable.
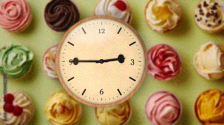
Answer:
**2:45**
